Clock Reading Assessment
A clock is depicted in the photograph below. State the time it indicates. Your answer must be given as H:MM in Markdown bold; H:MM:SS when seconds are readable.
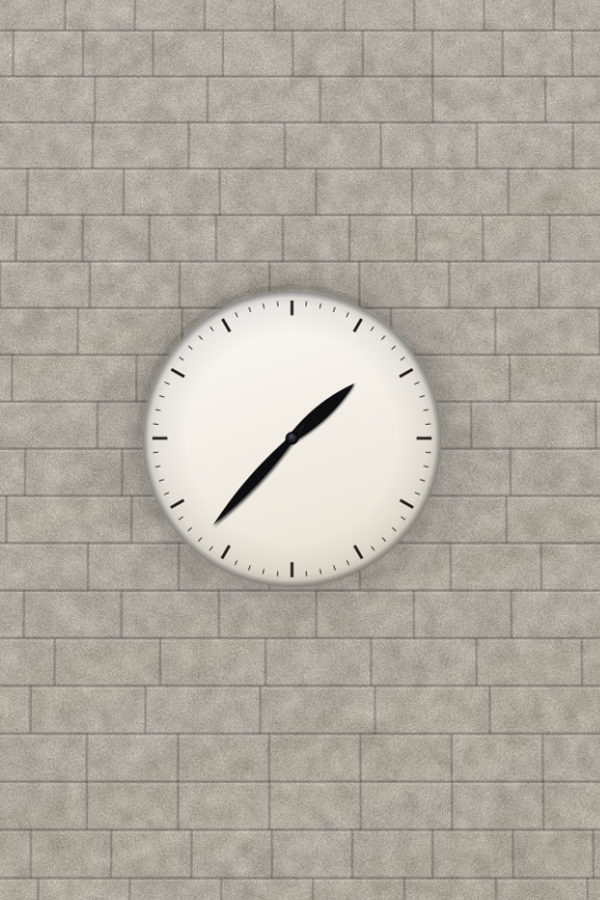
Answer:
**1:37**
